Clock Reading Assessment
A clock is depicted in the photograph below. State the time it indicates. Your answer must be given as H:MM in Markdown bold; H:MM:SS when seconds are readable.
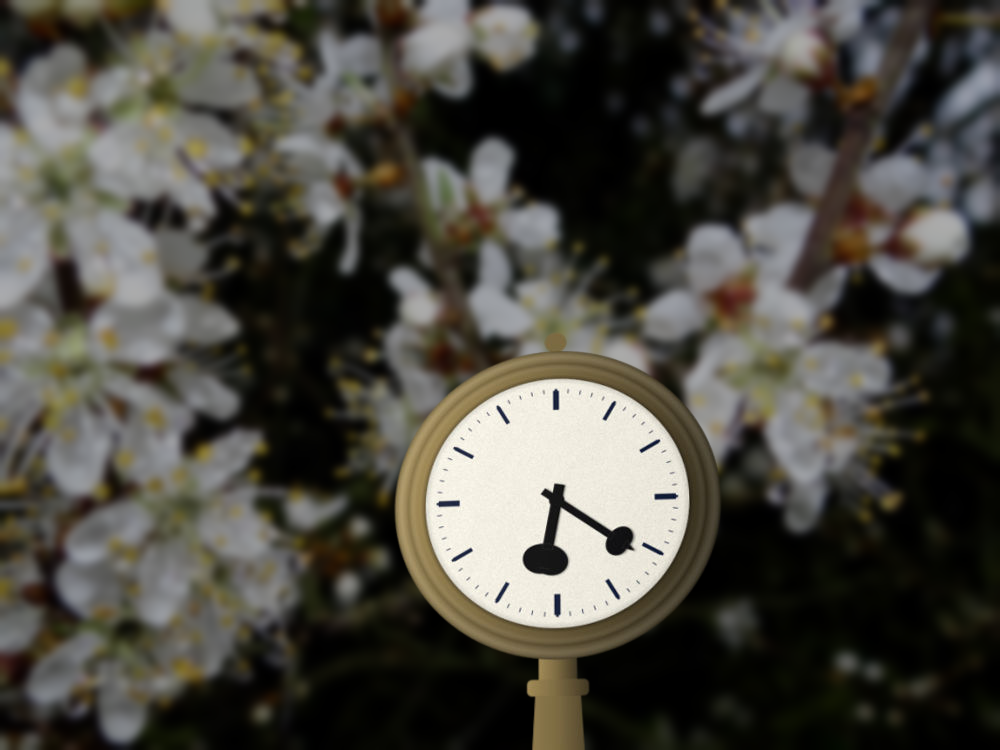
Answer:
**6:21**
